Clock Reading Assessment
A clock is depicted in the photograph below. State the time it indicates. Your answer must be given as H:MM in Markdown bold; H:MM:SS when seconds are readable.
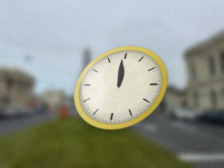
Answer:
**11:59**
